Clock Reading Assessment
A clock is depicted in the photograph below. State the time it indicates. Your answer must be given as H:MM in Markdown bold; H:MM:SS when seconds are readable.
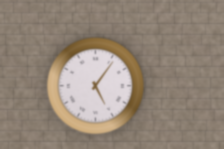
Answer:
**5:06**
